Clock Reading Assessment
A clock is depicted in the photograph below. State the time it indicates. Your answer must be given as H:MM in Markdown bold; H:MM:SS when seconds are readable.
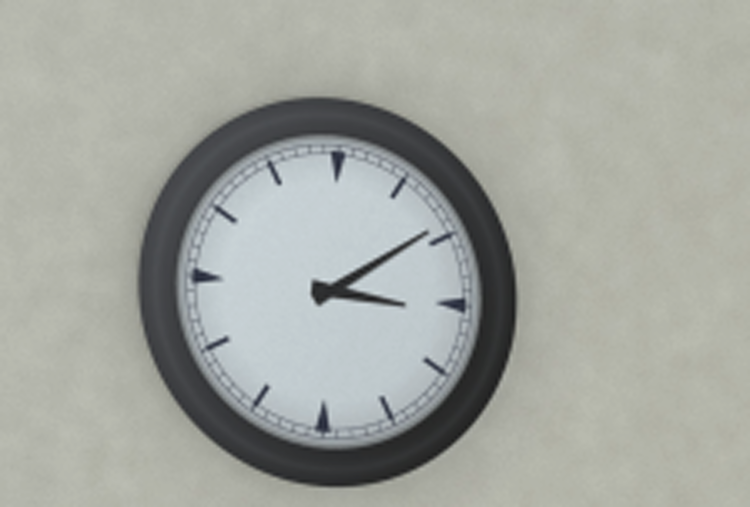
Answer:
**3:09**
